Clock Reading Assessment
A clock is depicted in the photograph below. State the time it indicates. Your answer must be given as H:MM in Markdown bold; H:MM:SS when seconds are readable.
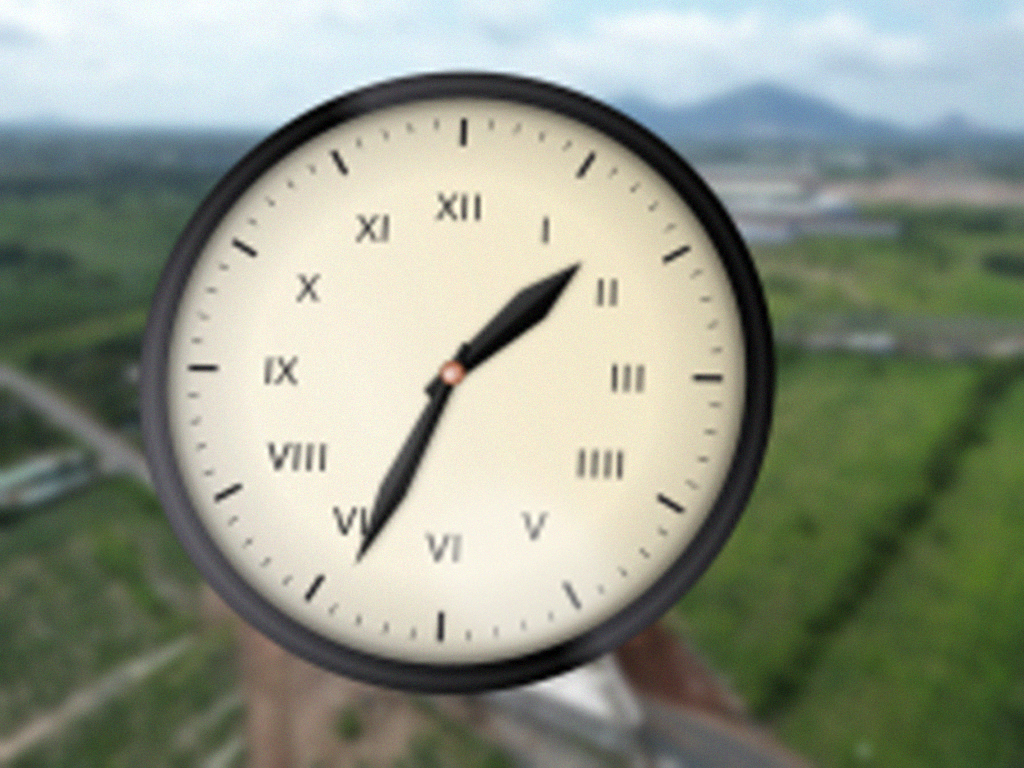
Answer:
**1:34**
